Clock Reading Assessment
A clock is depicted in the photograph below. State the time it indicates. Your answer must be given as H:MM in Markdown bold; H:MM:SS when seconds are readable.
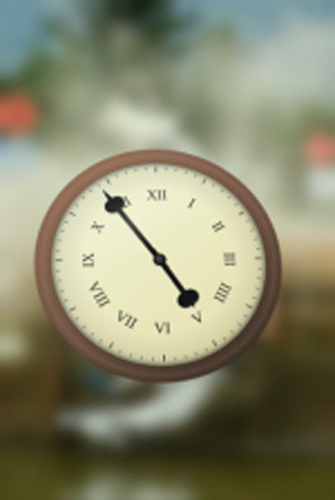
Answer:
**4:54**
